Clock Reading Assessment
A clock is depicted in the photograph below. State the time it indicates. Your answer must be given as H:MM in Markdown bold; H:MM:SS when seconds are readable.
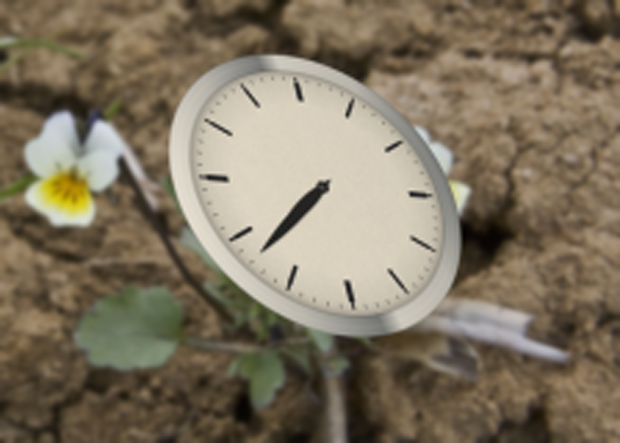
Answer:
**7:38**
